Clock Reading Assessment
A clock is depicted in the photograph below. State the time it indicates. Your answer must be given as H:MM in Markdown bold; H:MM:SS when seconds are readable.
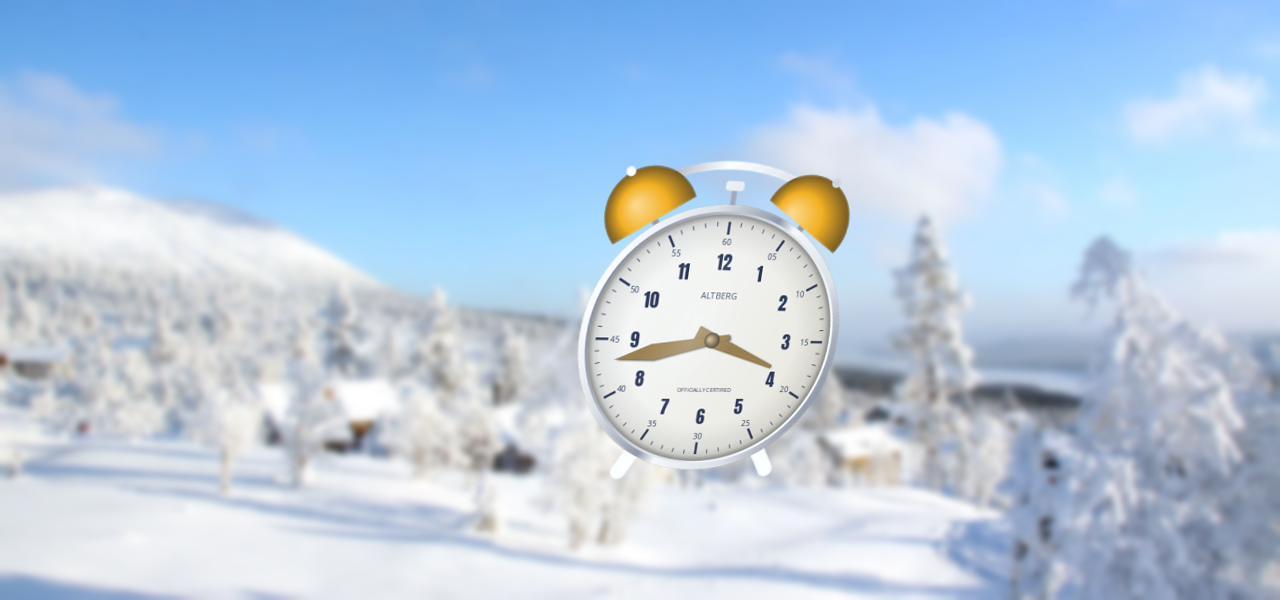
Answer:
**3:43**
